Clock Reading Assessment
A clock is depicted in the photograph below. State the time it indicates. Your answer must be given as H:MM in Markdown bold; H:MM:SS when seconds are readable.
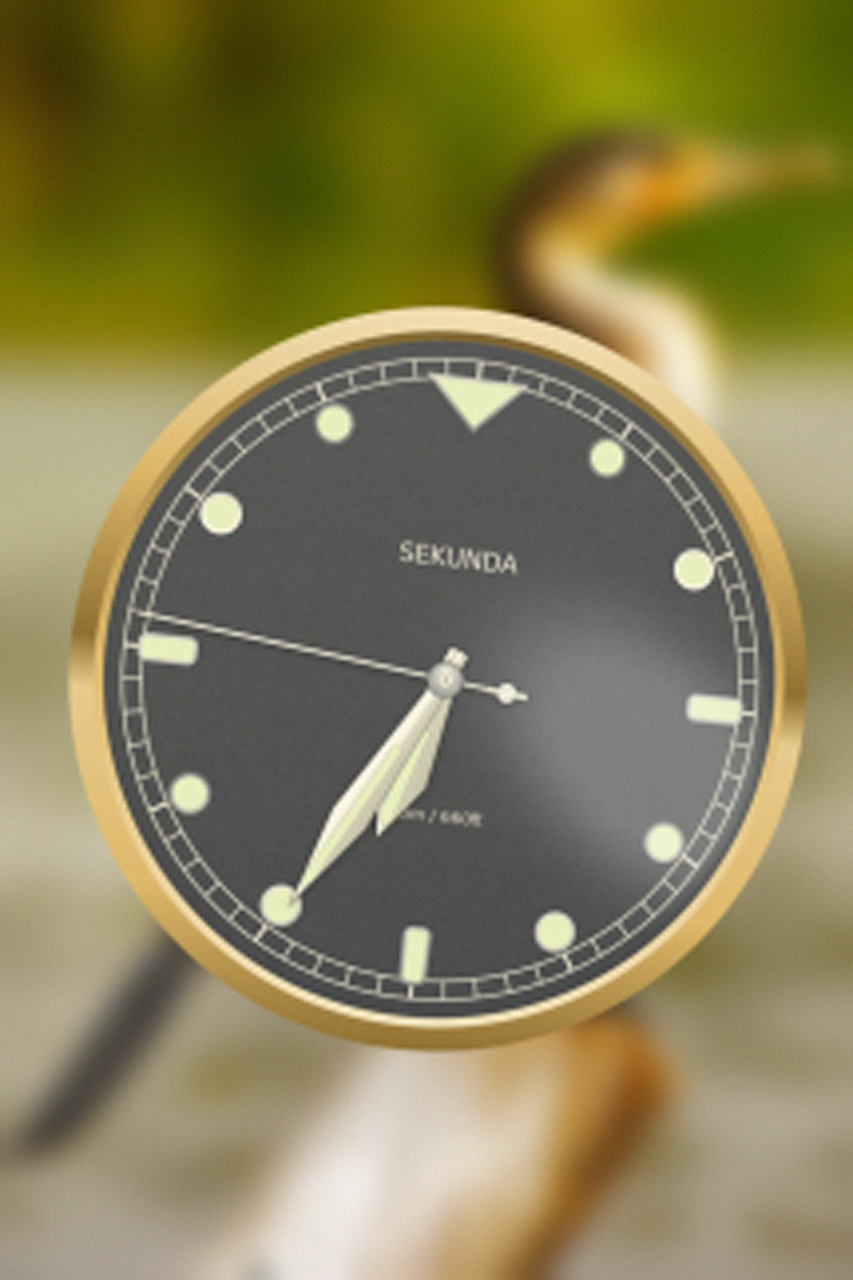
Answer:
**6:34:46**
